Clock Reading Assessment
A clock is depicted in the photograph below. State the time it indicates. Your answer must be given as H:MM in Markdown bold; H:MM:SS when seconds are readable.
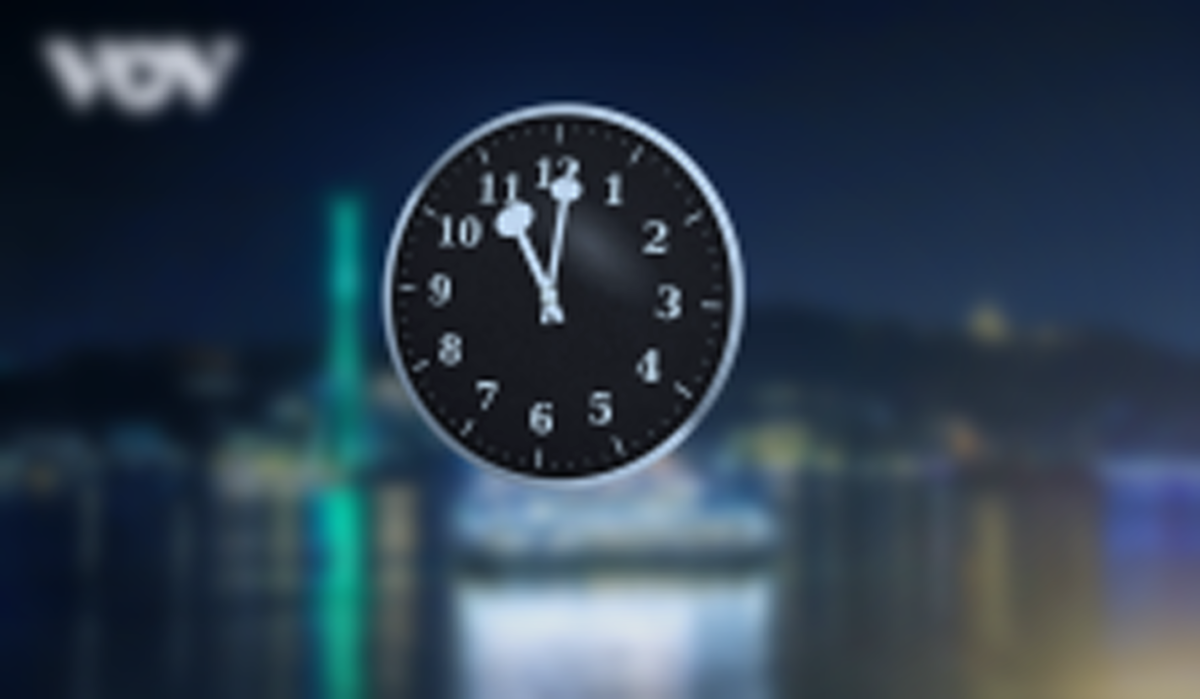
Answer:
**11:01**
